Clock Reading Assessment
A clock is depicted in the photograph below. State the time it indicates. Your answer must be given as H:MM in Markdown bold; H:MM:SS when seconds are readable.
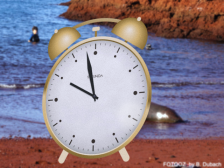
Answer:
**9:58**
